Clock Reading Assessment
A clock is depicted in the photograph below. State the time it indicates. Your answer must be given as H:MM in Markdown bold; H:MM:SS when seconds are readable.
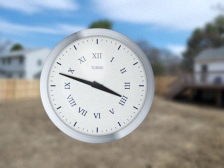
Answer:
**3:48**
